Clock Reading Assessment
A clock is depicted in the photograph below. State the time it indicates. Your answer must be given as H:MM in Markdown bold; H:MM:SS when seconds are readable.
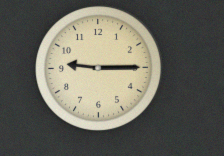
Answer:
**9:15**
